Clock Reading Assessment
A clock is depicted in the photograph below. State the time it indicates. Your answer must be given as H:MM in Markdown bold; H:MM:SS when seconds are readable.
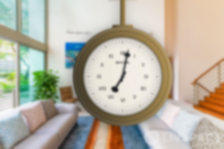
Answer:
**7:02**
